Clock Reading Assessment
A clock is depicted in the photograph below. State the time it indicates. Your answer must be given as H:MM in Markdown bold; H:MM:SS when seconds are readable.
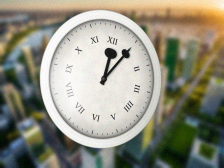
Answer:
**12:05**
